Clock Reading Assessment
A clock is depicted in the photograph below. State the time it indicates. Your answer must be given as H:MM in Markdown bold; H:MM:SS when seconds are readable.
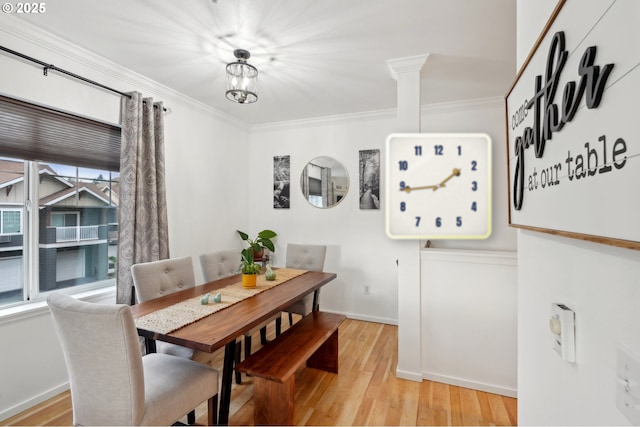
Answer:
**1:44**
